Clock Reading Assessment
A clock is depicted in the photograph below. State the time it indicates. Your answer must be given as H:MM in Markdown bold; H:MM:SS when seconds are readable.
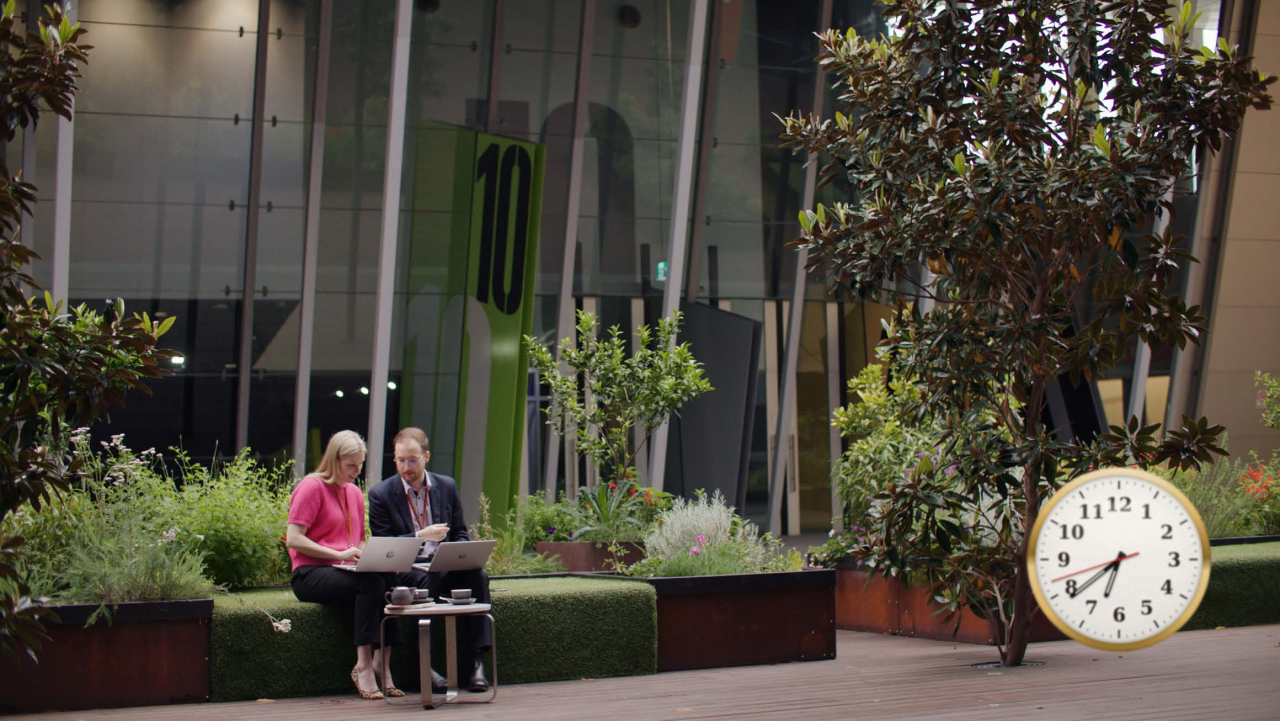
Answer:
**6:38:42**
